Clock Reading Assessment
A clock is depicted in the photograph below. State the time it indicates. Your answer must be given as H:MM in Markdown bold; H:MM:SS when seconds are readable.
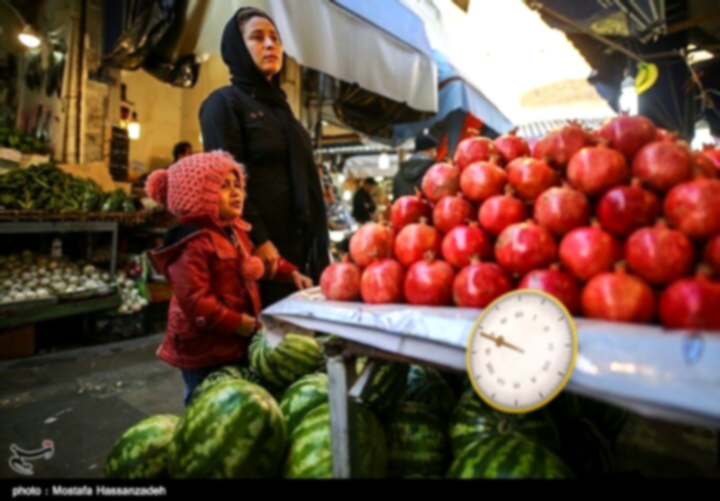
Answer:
**9:49**
